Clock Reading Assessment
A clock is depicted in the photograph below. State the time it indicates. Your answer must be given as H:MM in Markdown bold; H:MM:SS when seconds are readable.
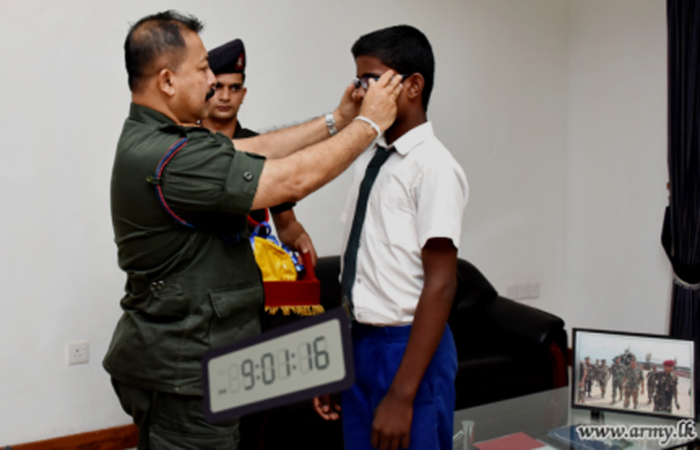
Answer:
**9:01:16**
